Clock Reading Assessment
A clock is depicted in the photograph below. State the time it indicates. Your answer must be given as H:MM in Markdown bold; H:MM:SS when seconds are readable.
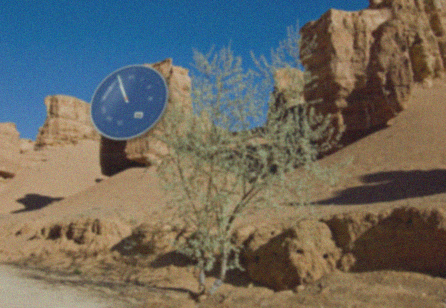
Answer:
**10:55**
